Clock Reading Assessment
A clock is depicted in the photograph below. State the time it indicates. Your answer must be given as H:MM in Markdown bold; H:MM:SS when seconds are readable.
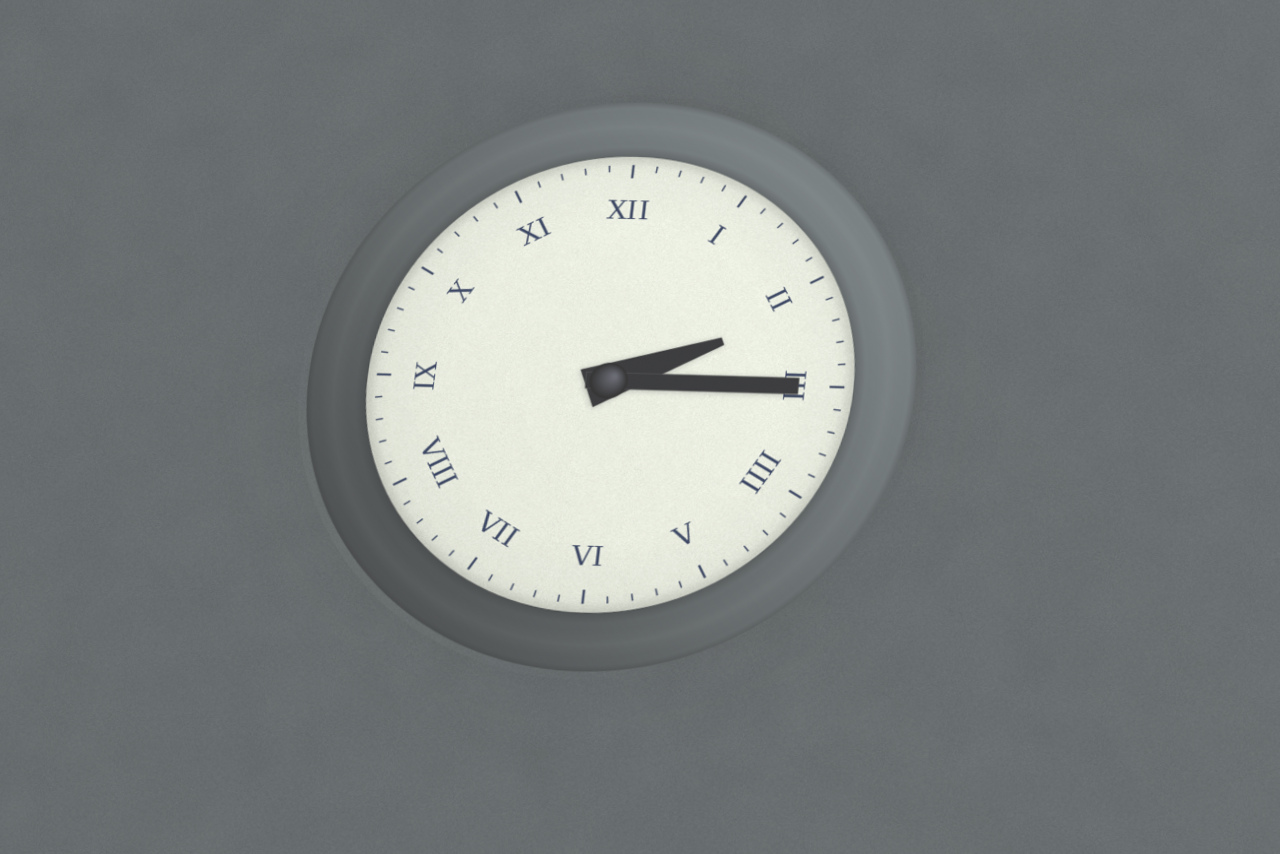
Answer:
**2:15**
